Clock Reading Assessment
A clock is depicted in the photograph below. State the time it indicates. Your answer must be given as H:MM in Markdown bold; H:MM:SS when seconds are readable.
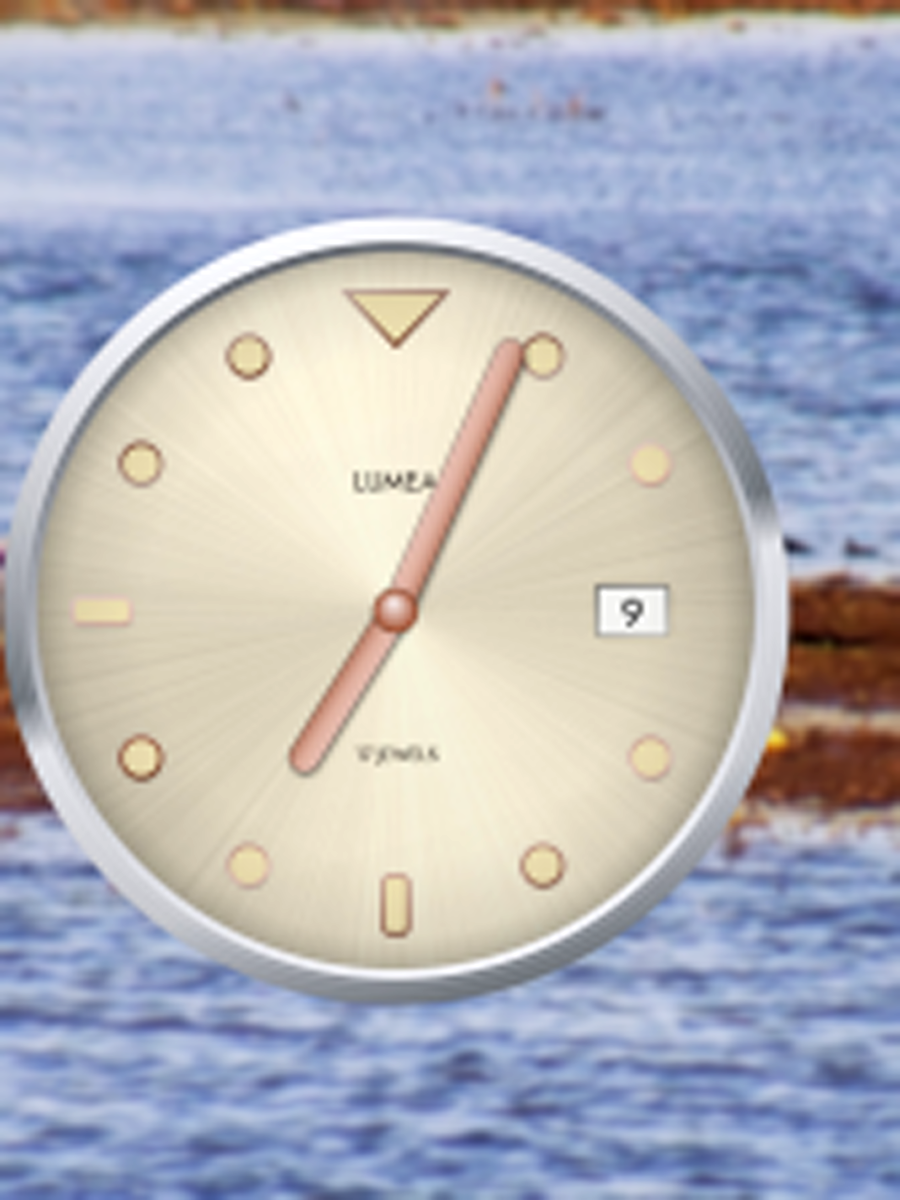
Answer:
**7:04**
